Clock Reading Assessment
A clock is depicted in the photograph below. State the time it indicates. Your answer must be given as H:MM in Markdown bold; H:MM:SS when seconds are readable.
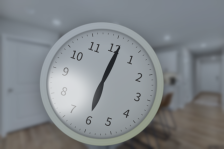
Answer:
**6:01**
